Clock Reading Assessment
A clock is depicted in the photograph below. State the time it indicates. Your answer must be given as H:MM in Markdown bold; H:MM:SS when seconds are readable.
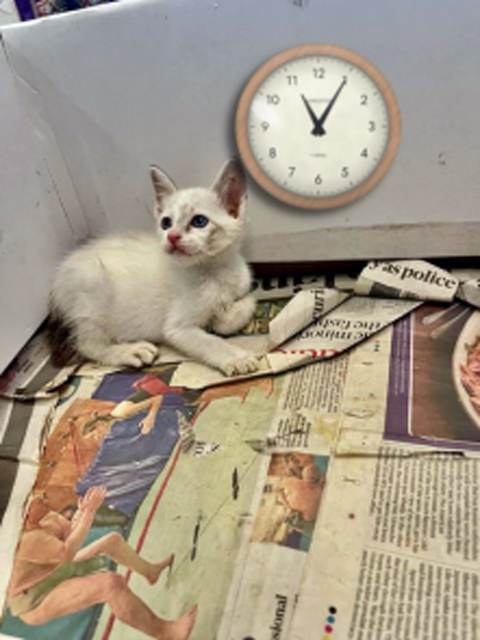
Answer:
**11:05**
